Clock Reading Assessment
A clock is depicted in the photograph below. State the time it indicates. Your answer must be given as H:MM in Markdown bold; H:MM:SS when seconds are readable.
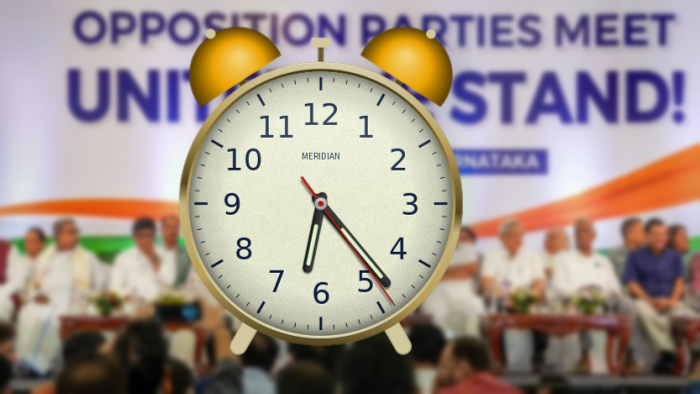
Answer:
**6:23:24**
